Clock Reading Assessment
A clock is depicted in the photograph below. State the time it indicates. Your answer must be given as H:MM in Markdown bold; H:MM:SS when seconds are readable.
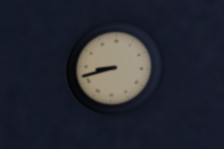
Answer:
**8:42**
